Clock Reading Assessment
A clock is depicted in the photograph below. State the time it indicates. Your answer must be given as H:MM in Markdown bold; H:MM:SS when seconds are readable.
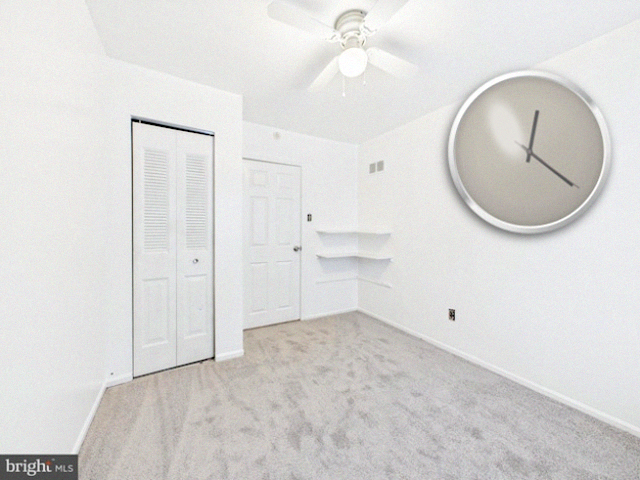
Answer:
**12:21:21**
